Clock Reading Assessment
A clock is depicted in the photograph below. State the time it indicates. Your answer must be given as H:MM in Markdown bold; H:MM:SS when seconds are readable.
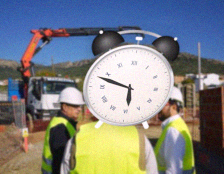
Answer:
**5:48**
